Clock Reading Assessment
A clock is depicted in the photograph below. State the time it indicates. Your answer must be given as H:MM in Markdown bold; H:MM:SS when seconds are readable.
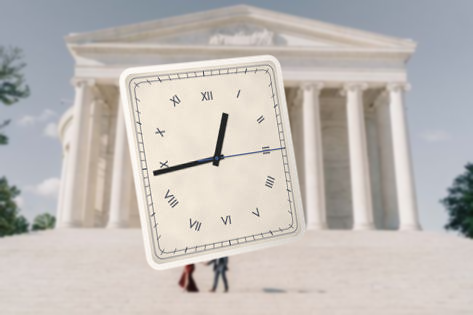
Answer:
**12:44:15**
